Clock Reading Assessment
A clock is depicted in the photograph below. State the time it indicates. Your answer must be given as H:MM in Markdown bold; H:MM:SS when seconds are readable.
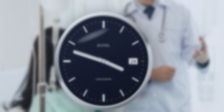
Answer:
**3:48**
